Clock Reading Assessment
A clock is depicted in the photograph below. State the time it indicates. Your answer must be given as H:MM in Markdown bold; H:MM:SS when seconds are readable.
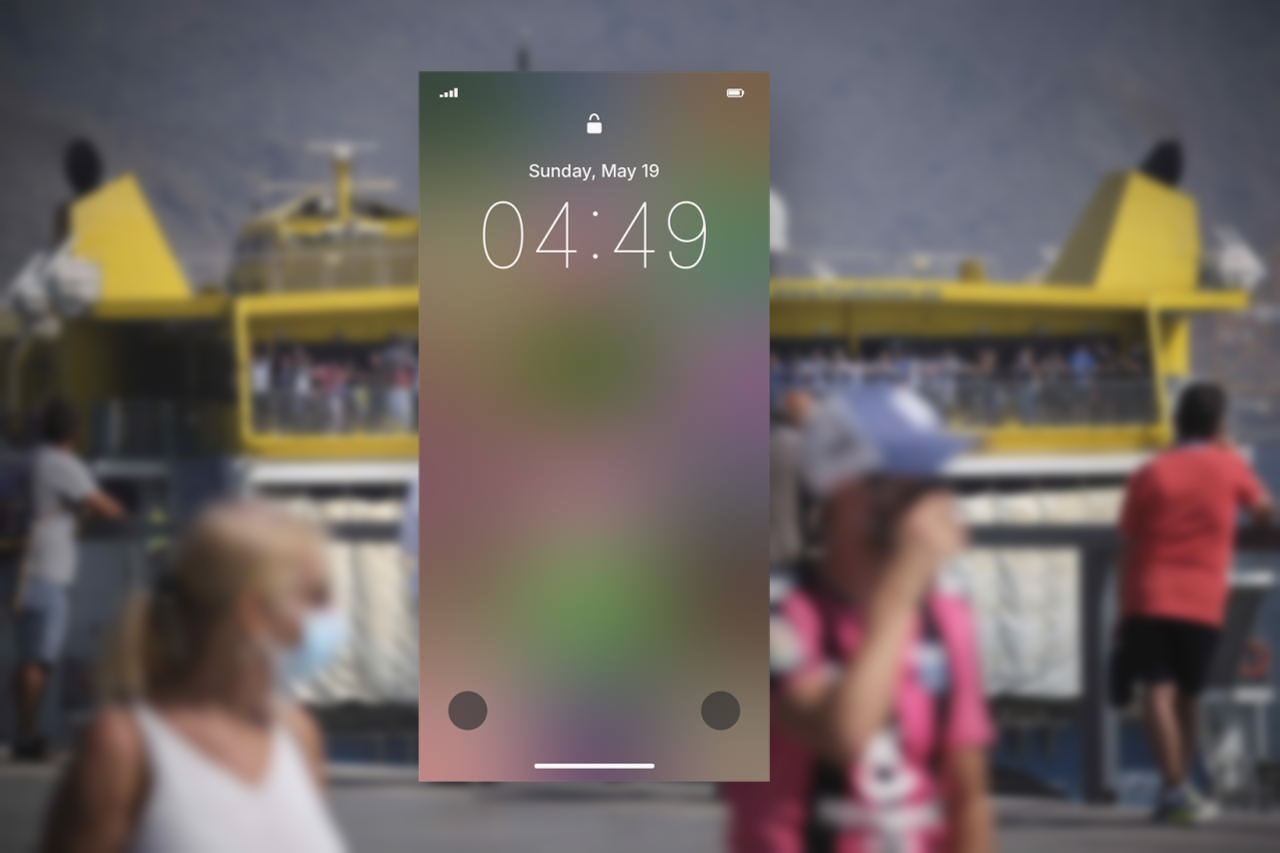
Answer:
**4:49**
